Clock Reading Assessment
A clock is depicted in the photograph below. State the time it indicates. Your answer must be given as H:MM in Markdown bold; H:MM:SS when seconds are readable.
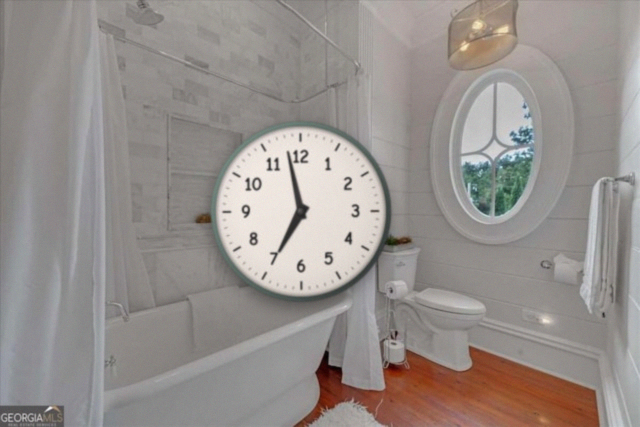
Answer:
**6:58**
